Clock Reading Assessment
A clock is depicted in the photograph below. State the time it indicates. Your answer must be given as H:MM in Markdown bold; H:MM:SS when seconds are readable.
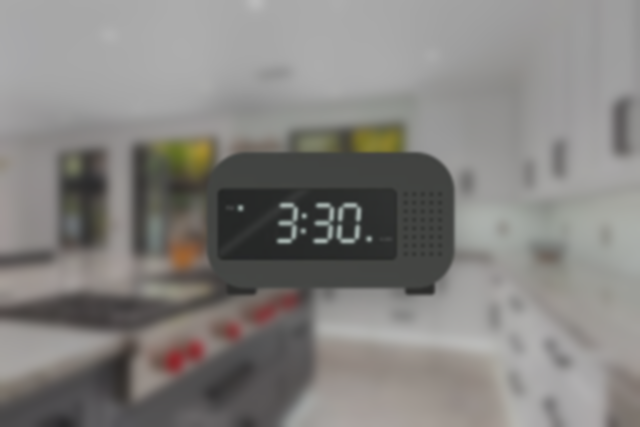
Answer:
**3:30**
